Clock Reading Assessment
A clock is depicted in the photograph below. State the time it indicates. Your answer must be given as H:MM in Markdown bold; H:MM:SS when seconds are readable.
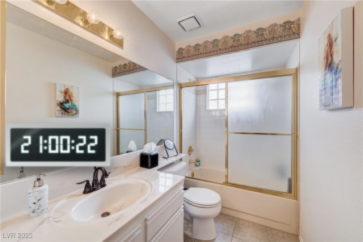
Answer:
**21:00:22**
